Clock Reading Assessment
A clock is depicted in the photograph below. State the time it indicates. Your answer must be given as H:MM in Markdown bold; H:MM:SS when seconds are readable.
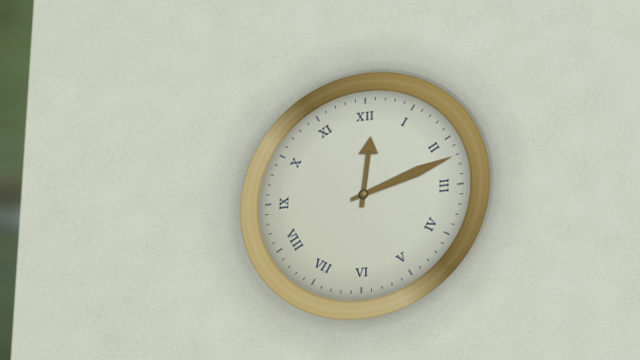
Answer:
**12:12**
